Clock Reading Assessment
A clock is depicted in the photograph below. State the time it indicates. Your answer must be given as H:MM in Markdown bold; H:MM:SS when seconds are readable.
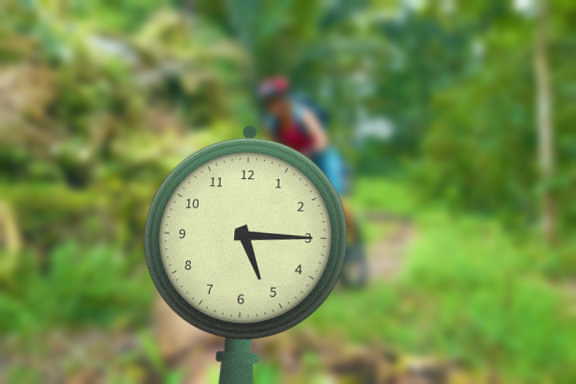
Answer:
**5:15**
